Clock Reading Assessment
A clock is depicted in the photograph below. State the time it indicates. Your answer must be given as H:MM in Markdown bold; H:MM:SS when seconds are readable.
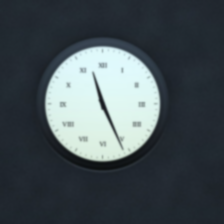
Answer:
**11:26**
